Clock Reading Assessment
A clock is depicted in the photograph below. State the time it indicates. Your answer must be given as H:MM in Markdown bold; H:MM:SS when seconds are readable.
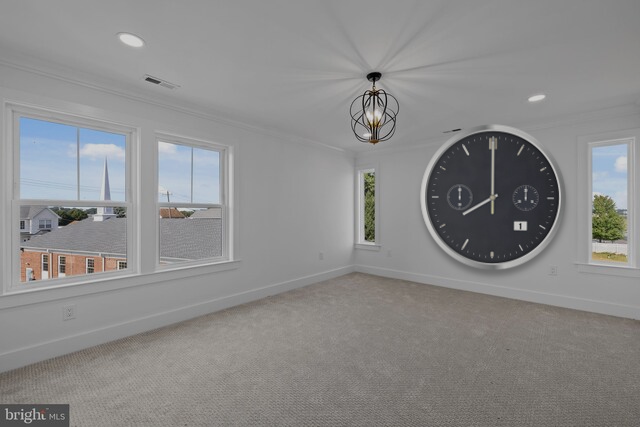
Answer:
**8:00**
